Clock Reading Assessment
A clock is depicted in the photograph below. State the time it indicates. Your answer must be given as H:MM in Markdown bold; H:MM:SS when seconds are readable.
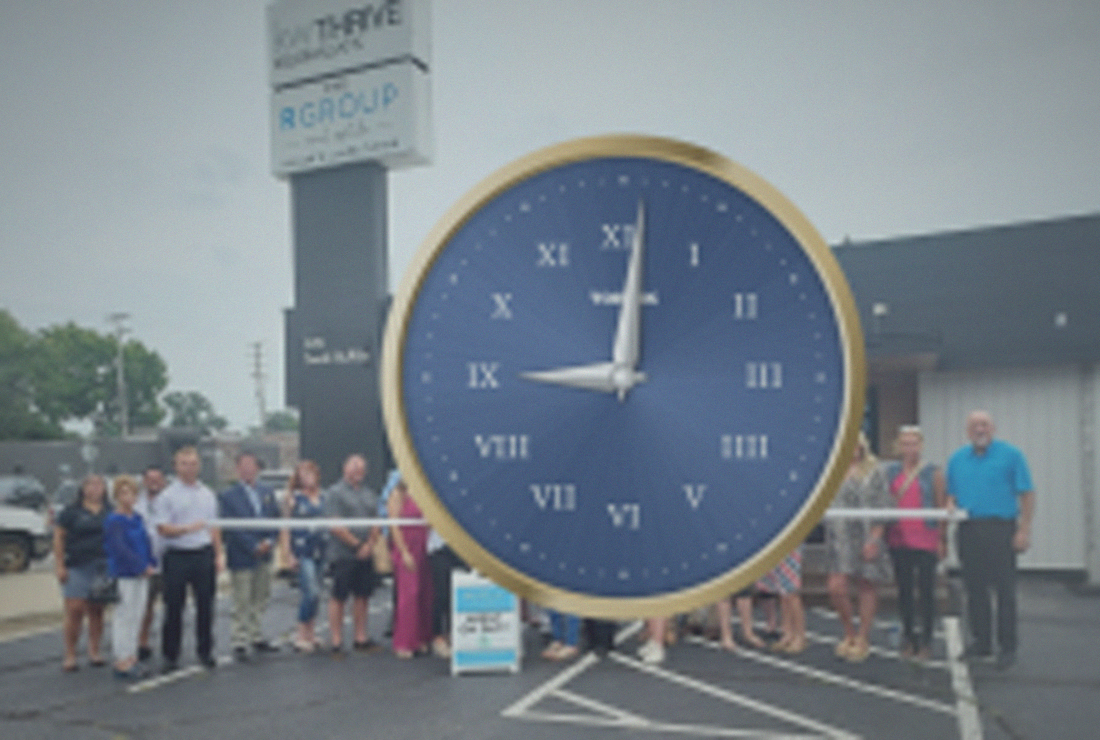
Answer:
**9:01**
